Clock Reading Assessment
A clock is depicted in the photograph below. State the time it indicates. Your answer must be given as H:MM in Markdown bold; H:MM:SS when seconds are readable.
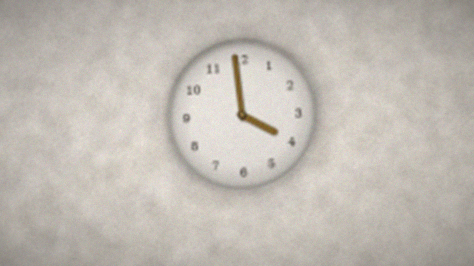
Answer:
**3:59**
